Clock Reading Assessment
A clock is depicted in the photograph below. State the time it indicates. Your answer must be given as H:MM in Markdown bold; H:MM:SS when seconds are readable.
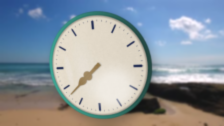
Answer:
**7:38**
